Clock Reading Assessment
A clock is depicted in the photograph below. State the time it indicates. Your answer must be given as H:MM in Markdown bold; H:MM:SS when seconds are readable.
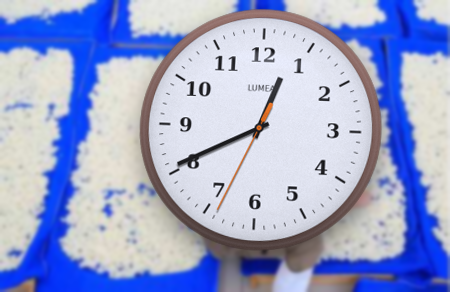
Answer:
**12:40:34**
